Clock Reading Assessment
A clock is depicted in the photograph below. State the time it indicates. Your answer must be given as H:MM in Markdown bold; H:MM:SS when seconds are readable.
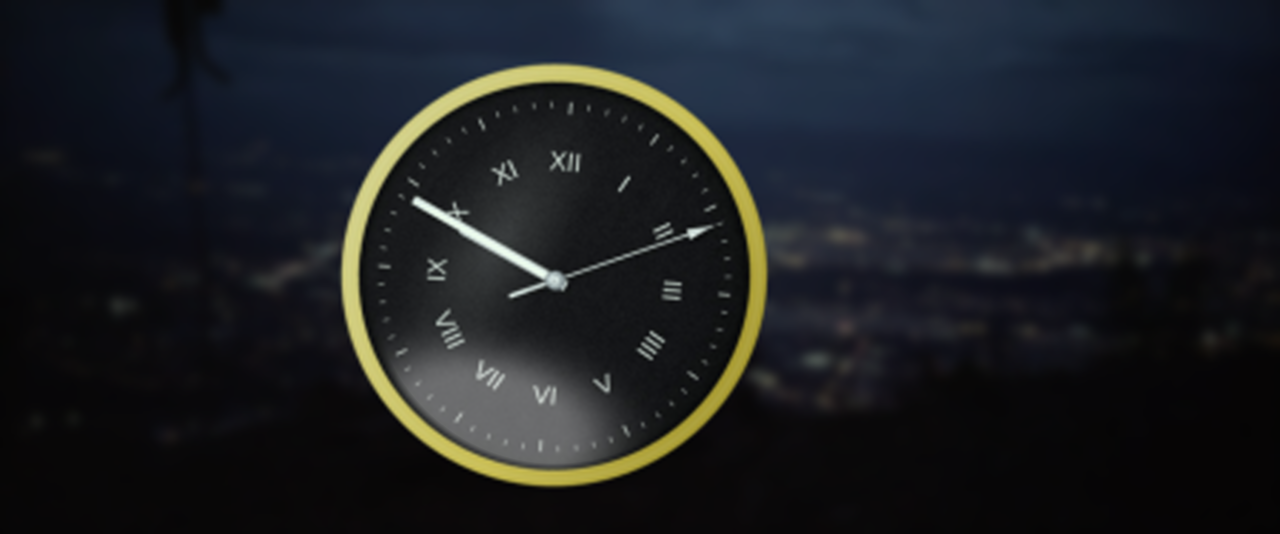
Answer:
**9:49:11**
